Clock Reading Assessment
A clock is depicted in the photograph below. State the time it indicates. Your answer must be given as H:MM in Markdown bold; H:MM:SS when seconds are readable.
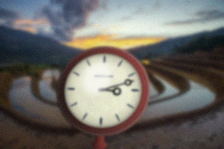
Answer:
**3:12**
